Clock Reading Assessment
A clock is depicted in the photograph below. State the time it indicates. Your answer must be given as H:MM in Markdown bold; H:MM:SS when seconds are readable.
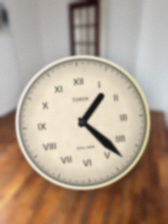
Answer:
**1:23**
